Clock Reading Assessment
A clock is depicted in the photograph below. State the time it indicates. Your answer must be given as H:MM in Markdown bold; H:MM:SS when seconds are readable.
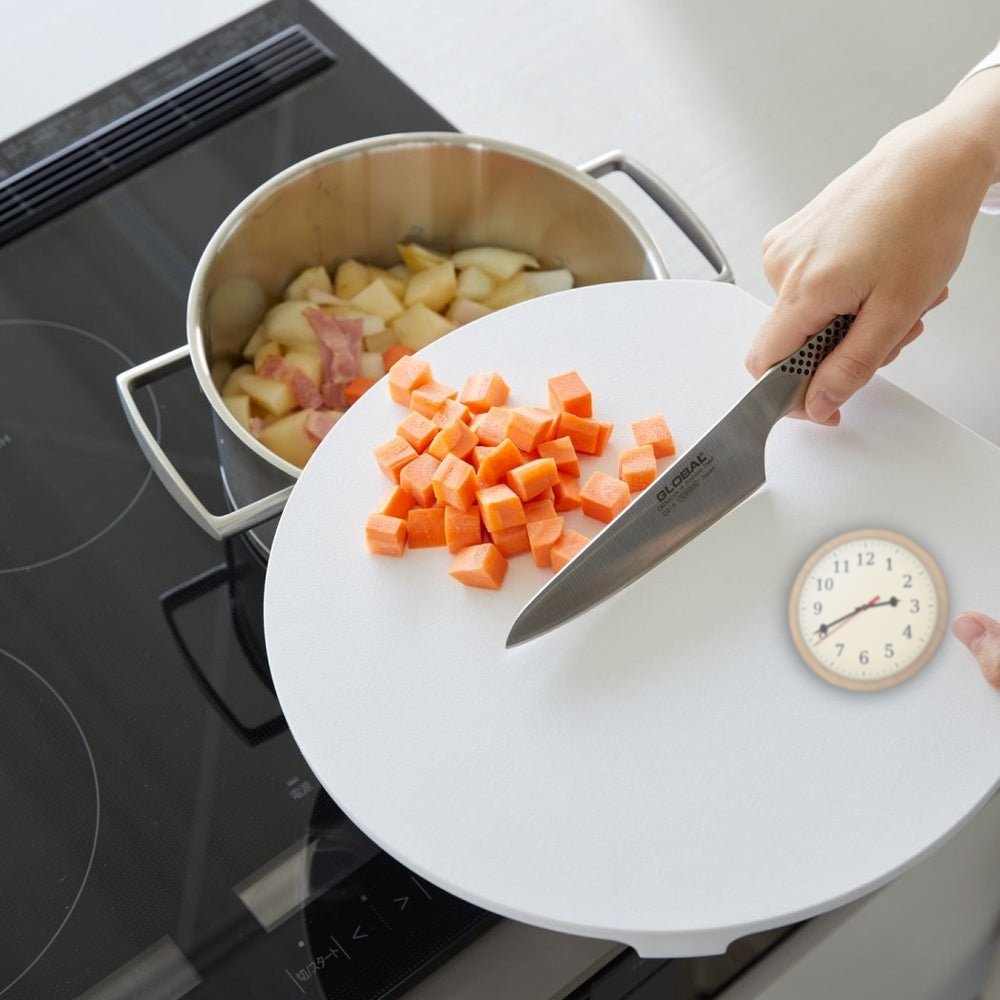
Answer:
**2:40:39**
